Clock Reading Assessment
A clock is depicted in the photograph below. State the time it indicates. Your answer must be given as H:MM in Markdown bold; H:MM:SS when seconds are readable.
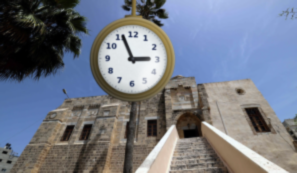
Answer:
**2:56**
